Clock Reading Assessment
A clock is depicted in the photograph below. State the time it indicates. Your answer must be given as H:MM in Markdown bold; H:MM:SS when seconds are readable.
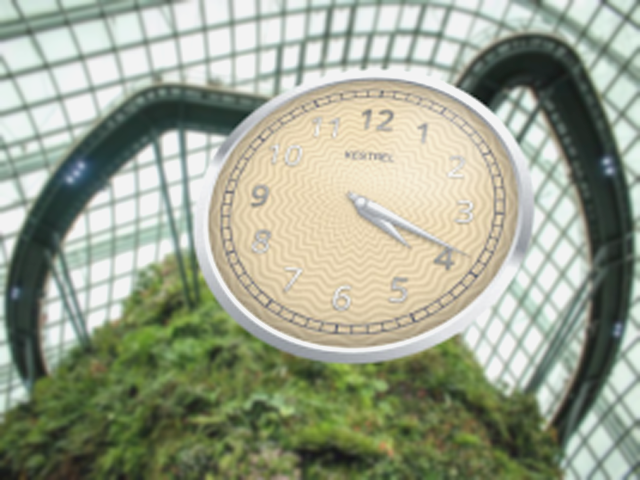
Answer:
**4:19**
